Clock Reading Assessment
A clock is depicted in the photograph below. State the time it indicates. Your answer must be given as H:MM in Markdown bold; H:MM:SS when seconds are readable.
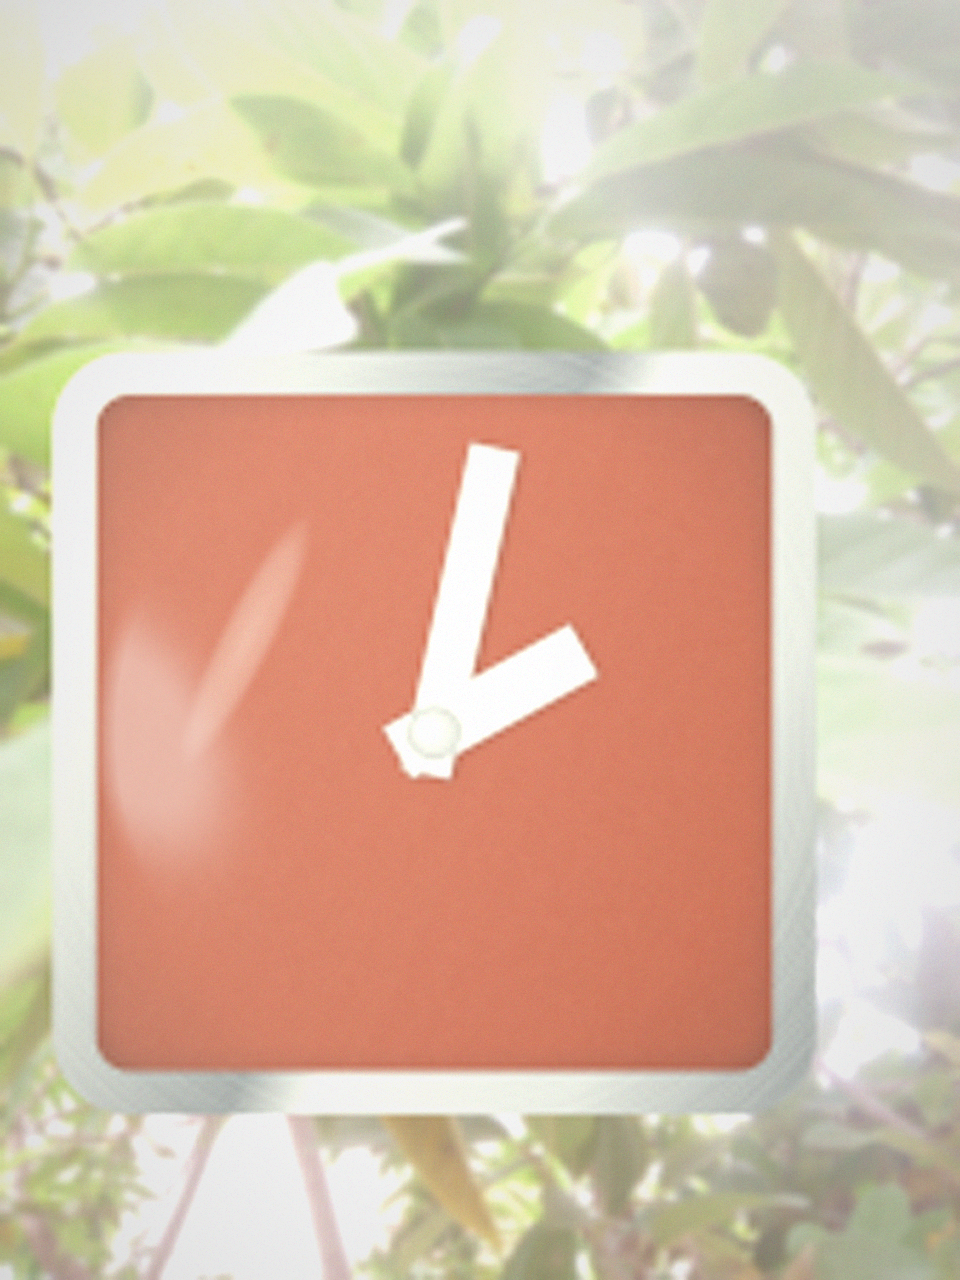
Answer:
**2:02**
